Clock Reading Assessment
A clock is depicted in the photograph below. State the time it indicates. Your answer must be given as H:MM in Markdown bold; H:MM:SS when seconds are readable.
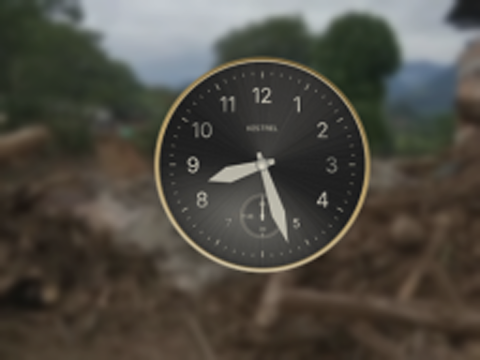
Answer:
**8:27**
